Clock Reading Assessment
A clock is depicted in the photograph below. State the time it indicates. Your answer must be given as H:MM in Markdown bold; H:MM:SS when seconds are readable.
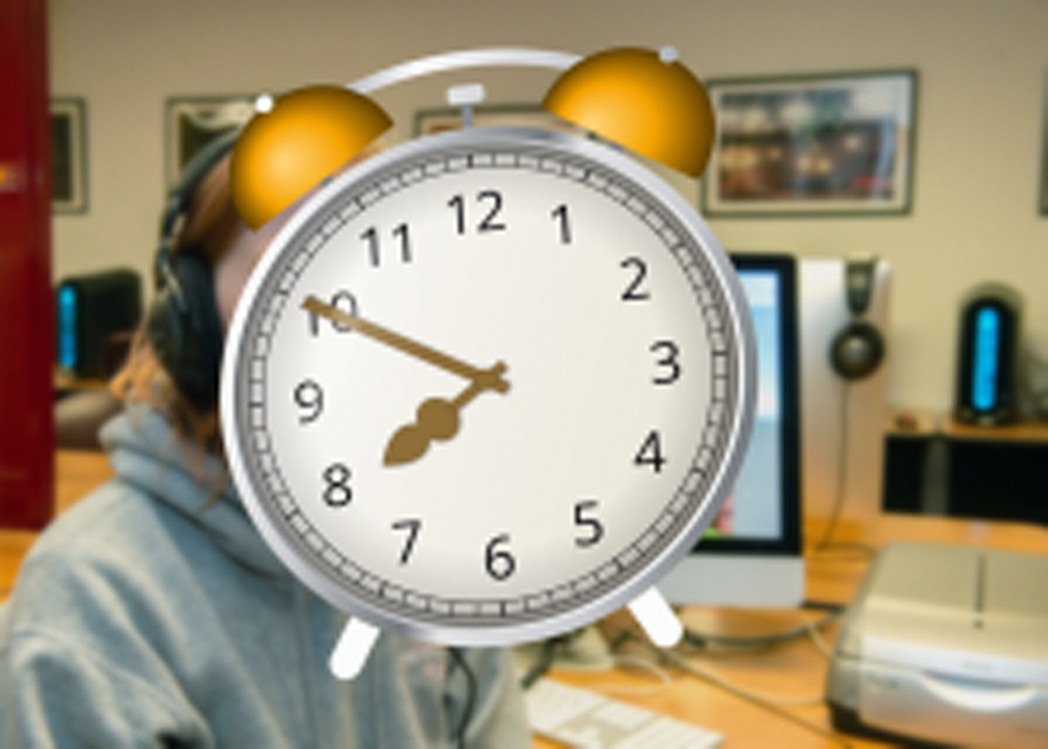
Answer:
**7:50**
